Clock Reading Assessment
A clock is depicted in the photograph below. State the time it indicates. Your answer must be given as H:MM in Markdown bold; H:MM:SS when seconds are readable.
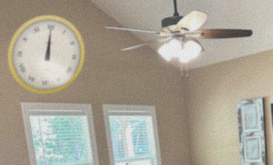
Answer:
**12:00**
